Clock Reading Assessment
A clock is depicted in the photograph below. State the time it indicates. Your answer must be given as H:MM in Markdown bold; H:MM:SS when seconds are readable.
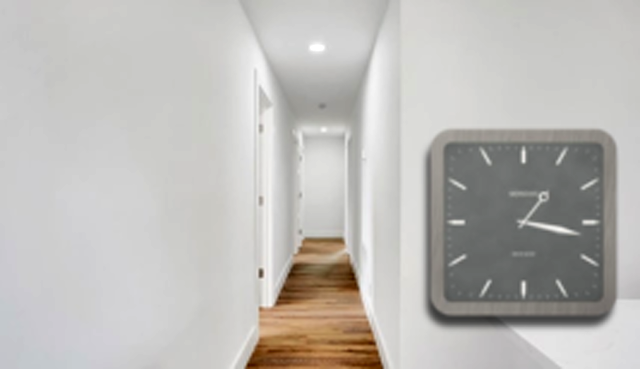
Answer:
**1:17**
